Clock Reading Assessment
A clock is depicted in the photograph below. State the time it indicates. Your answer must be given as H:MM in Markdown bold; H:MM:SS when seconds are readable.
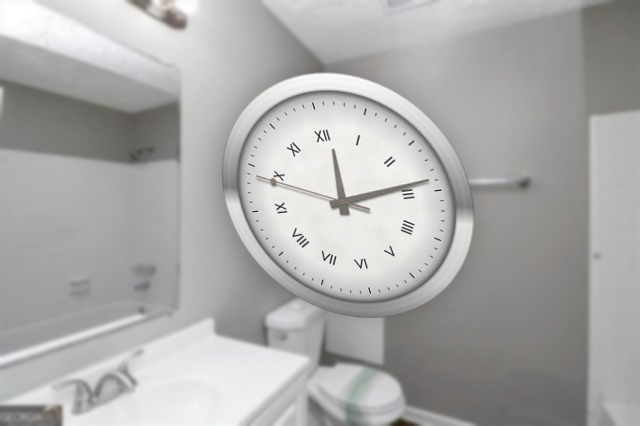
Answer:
**12:13:49**
